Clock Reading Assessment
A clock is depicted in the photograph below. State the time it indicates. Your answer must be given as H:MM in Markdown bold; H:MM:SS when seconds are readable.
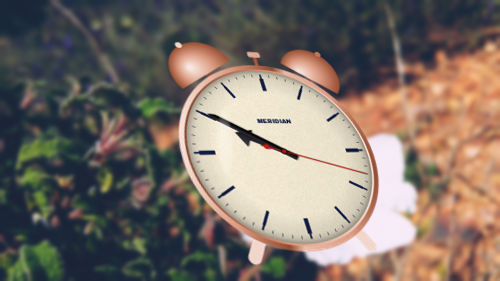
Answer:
**9:50:18**
